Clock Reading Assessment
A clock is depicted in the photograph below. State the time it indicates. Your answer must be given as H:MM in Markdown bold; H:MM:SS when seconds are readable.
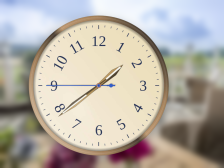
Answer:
**1:38:45**
